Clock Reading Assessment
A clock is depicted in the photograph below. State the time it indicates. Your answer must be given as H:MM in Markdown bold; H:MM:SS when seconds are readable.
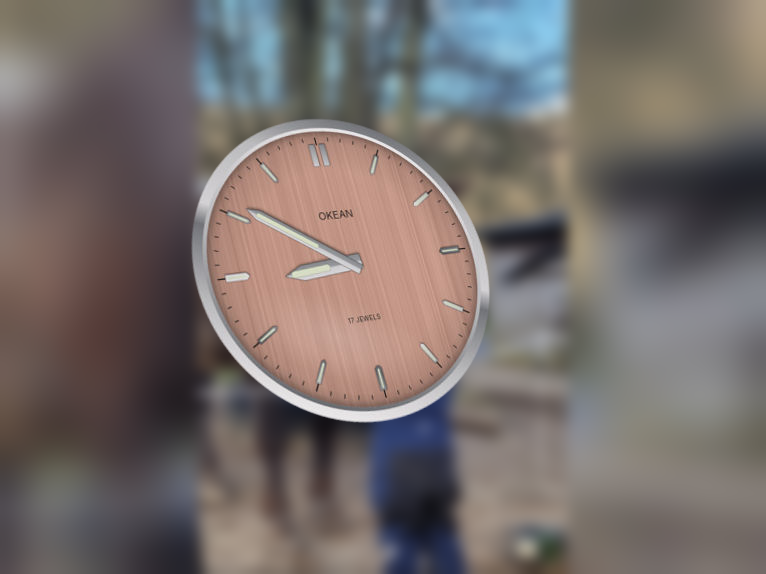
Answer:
**8:51**
